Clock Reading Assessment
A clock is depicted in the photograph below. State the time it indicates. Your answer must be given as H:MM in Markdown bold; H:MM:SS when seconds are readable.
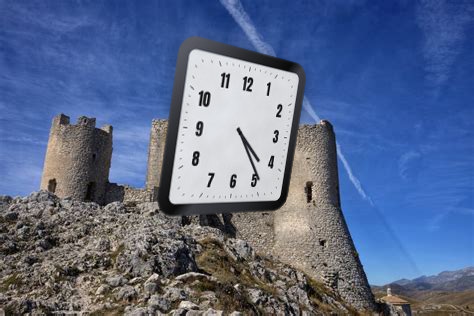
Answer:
**4:24**
